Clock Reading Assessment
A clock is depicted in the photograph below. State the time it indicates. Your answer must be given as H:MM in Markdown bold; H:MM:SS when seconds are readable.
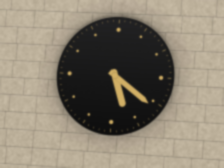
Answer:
**5:21**
